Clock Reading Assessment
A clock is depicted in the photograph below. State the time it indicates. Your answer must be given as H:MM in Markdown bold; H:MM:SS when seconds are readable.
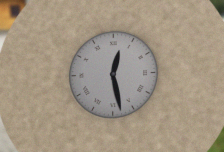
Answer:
**12:28**
